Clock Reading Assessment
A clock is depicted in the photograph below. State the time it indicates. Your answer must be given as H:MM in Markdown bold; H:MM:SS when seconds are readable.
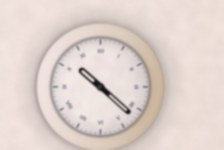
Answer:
**10:22**
